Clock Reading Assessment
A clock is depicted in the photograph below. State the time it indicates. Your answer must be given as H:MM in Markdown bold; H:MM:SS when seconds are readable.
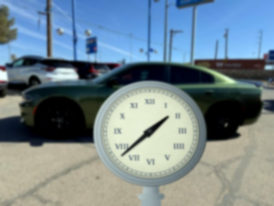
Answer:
**1:38**
